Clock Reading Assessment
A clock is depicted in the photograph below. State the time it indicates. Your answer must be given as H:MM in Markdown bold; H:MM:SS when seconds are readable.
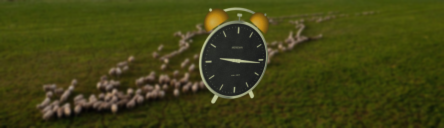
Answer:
**9:16**
